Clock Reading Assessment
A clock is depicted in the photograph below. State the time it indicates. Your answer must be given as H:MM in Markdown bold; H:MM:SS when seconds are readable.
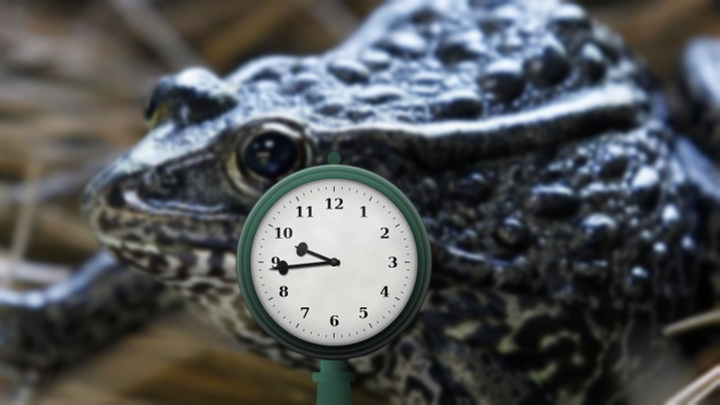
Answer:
**9:44**
